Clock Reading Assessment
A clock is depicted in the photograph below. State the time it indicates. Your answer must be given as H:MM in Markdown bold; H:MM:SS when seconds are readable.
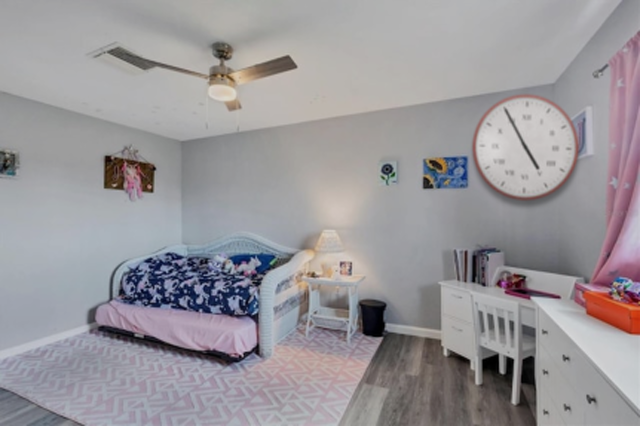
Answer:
**4:55**
